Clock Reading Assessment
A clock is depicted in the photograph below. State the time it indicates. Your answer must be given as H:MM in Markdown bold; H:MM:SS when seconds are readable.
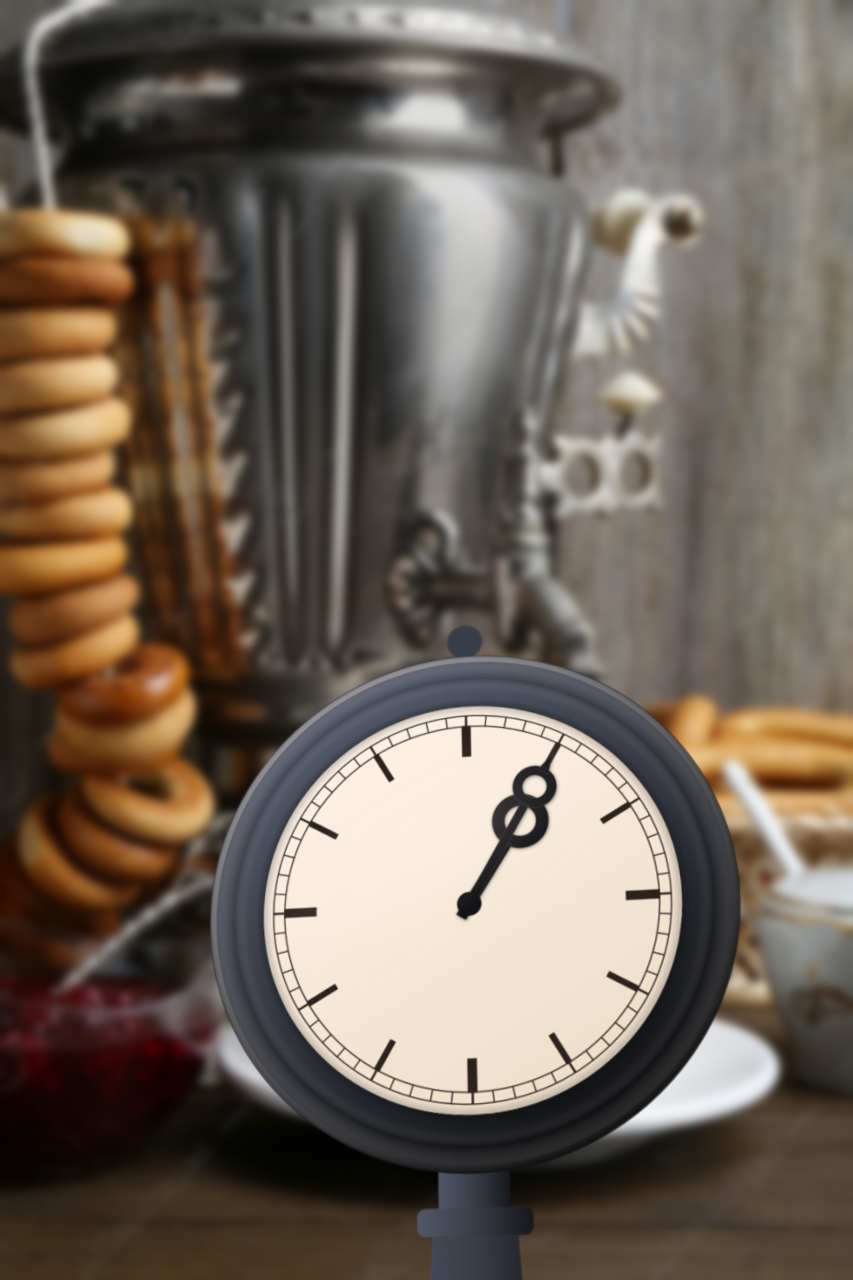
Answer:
**1:05**
